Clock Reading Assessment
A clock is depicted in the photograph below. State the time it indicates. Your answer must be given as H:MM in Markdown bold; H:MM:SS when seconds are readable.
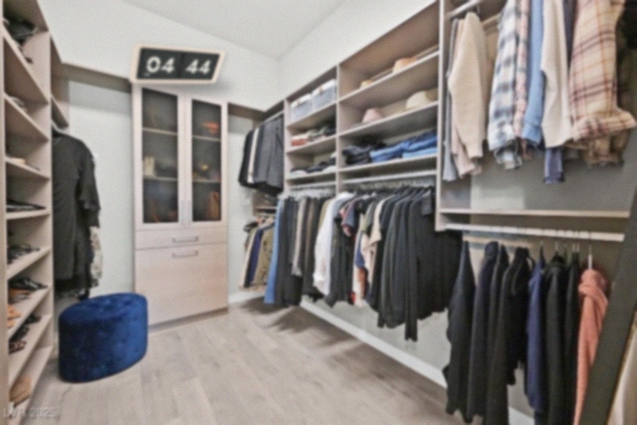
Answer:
**4:44**
